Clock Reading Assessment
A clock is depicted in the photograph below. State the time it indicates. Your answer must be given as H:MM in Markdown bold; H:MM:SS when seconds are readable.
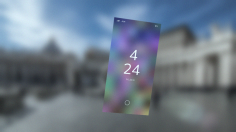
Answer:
**4:24**
